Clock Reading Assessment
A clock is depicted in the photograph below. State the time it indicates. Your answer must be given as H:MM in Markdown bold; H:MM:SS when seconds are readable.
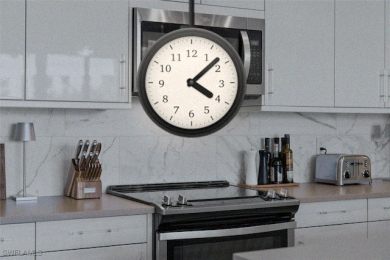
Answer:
**4:08**
